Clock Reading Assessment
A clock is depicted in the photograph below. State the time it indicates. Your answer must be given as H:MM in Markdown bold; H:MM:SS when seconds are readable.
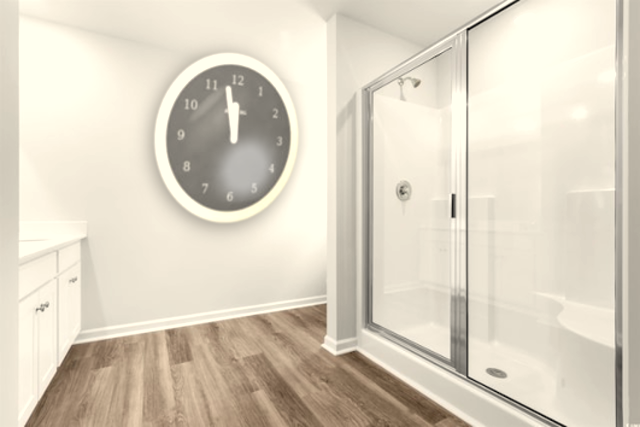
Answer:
**11:58**
